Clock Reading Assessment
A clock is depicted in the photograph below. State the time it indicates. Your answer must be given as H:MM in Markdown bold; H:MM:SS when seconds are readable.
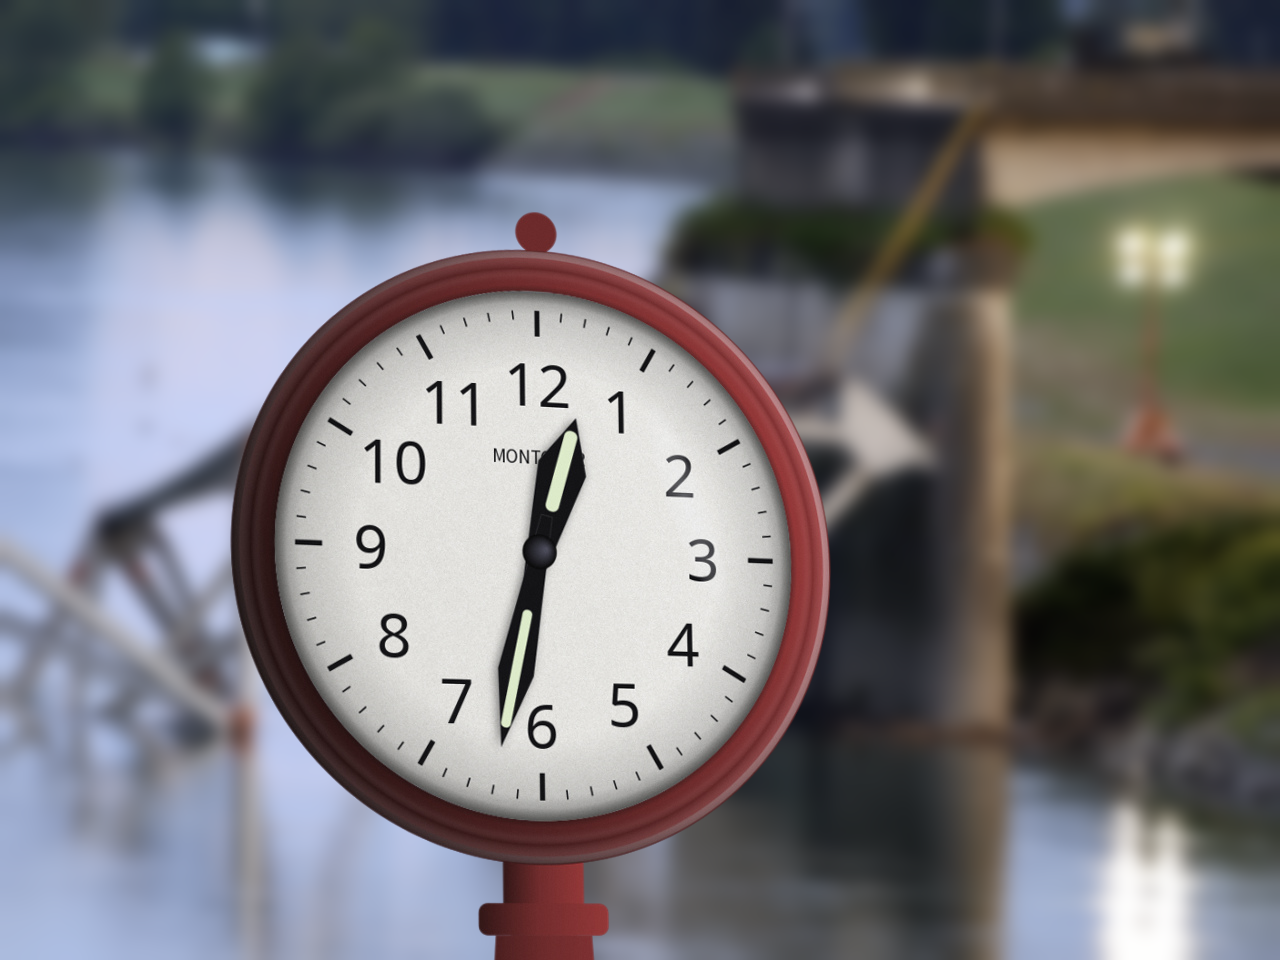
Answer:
**12:32**
